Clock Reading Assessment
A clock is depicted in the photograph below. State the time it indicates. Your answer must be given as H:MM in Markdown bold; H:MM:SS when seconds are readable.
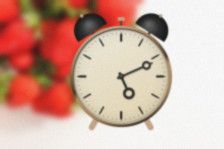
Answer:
**5:11**
